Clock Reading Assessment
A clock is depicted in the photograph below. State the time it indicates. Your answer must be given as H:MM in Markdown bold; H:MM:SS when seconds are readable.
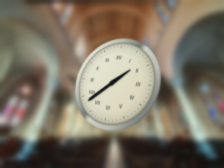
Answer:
**1:38**
